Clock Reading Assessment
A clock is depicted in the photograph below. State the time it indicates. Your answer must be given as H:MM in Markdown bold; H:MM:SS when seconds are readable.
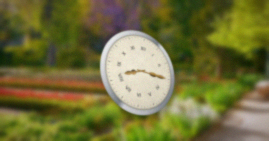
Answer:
**8:15**
